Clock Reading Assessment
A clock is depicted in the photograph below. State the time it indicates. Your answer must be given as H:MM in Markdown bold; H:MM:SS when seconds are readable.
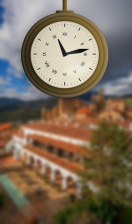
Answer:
**11:13**
